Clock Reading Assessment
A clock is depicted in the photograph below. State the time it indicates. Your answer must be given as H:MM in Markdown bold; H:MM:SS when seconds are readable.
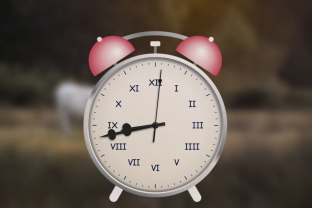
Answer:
**8:43:01**
